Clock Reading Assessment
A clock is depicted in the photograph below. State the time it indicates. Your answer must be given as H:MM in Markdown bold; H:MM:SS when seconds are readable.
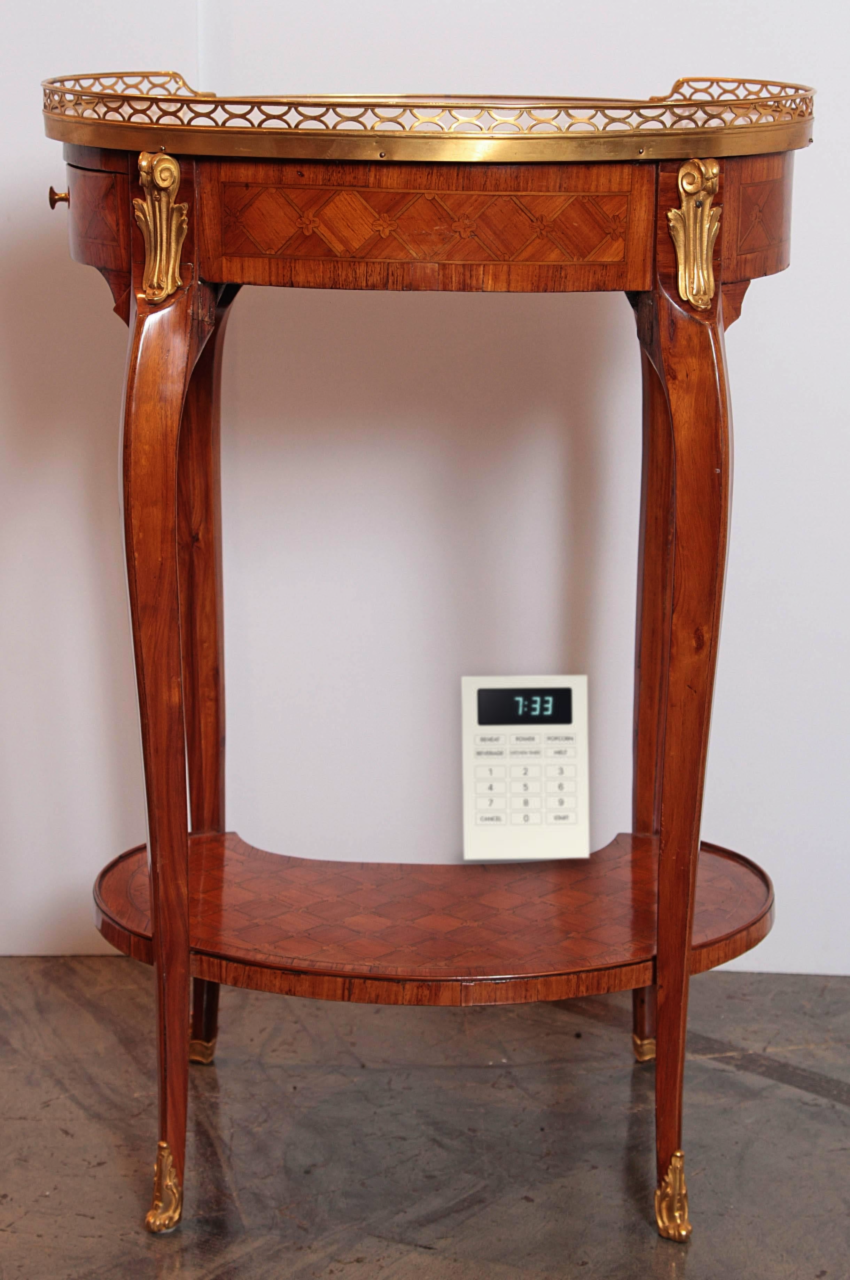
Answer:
**7:33**
